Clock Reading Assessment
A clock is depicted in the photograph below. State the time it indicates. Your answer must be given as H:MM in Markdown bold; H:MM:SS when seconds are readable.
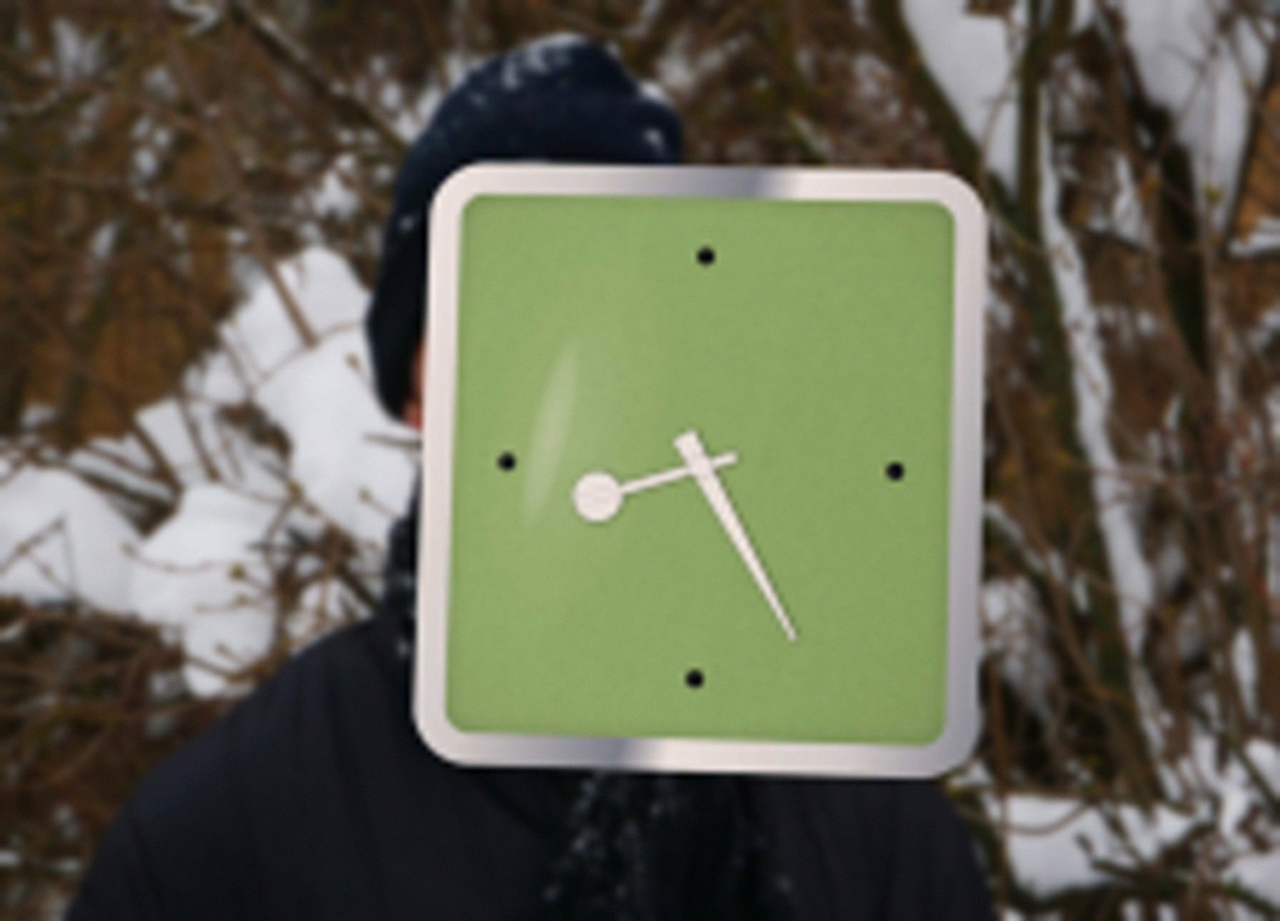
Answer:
**8:25**
